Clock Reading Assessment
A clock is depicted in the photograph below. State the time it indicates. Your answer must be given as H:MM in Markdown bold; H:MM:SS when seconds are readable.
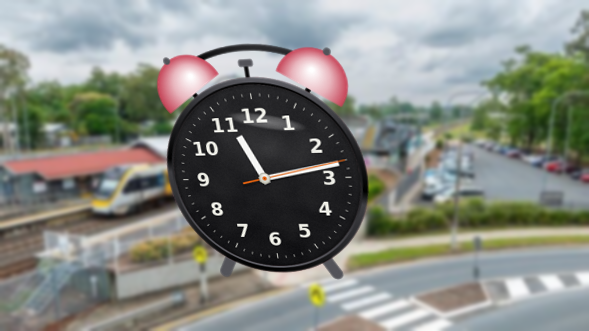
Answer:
**11:13:13**
